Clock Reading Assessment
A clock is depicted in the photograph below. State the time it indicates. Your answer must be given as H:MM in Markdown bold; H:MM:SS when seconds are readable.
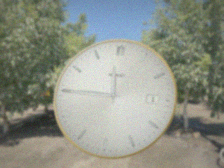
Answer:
**11:45**
